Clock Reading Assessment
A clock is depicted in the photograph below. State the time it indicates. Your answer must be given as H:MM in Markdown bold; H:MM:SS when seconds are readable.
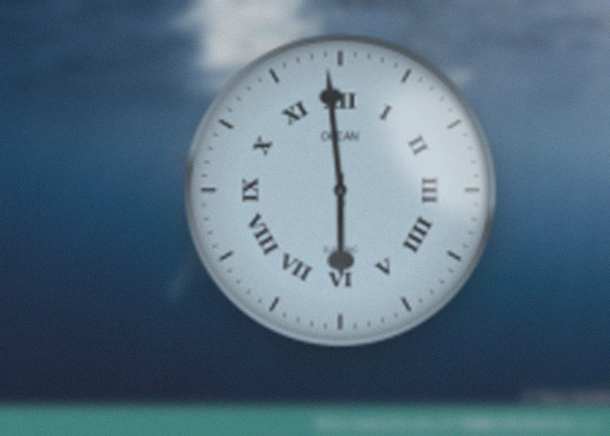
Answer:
**5:59**
